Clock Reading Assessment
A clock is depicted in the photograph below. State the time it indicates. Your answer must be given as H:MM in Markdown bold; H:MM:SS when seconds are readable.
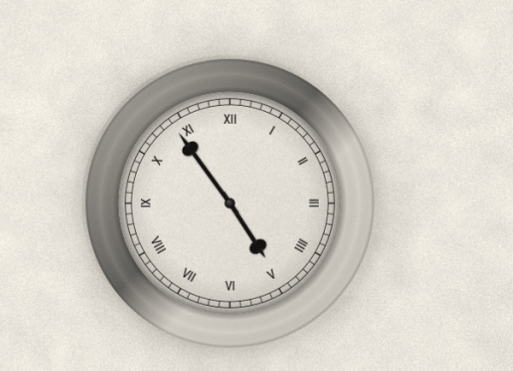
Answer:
**4:54**
